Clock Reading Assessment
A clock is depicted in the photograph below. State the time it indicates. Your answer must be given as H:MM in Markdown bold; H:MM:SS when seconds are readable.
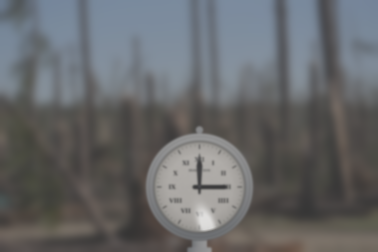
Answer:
**3:00**
